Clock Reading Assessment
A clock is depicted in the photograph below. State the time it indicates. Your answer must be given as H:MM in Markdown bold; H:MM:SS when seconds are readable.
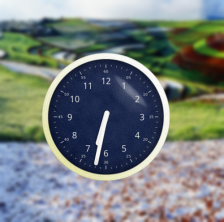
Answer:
**6:32**
